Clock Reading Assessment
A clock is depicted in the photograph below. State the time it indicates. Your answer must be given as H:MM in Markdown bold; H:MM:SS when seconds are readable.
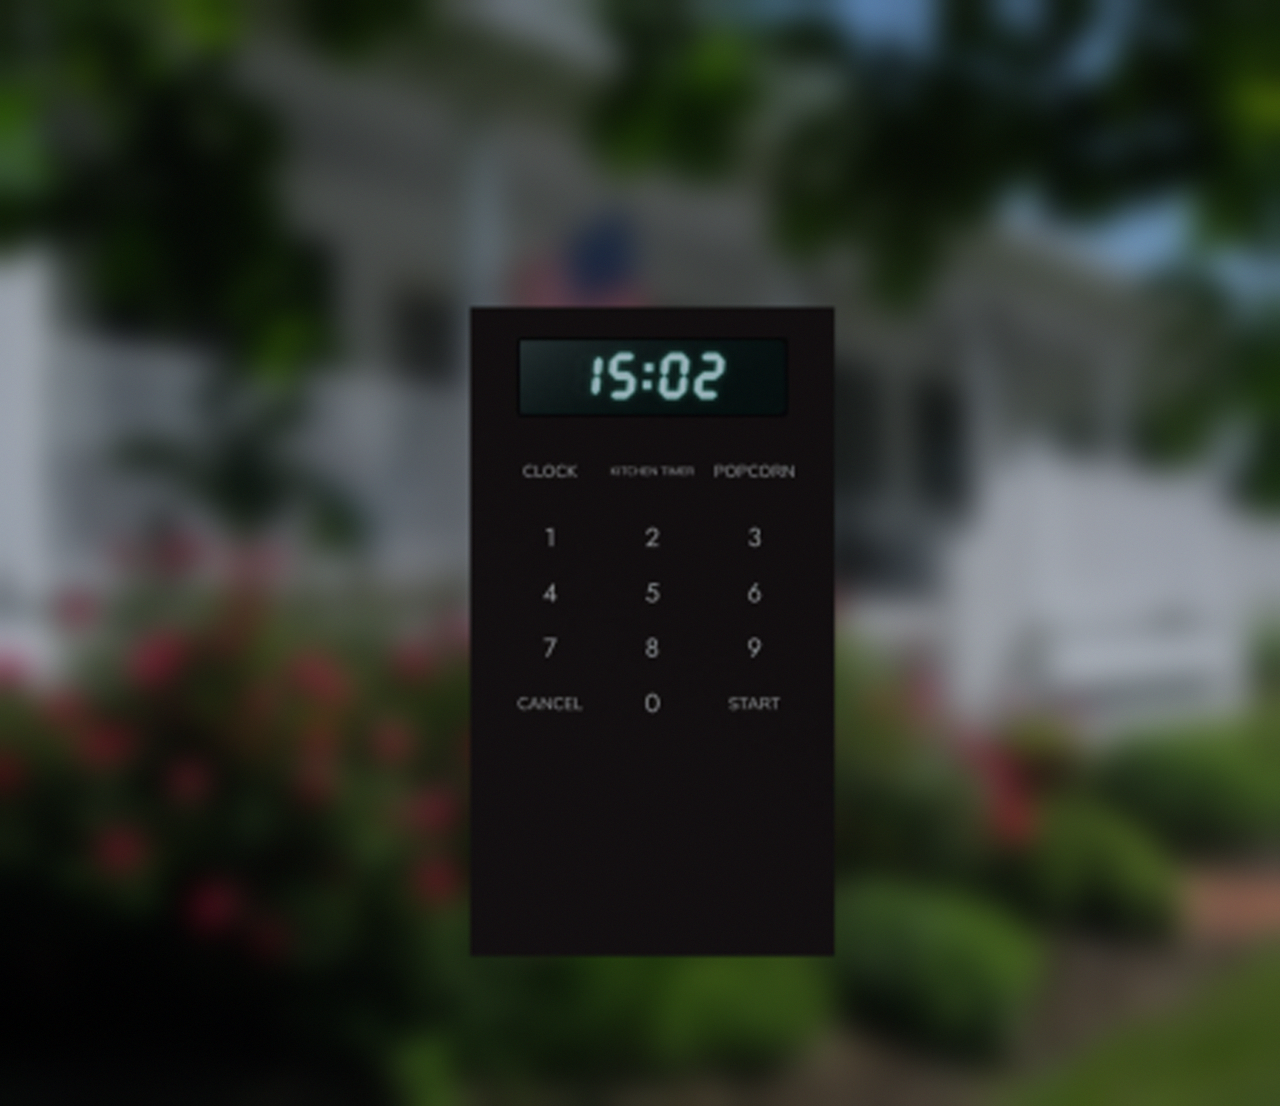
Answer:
**15:02**
